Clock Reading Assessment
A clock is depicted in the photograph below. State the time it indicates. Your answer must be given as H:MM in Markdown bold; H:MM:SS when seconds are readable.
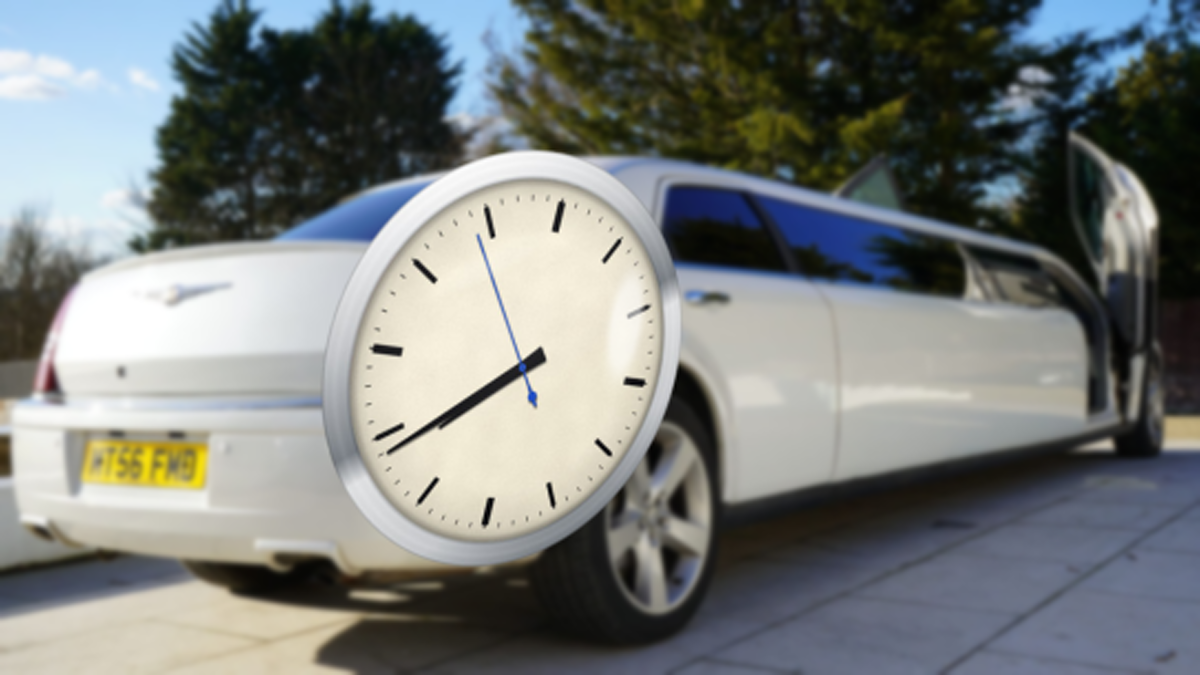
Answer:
**7:38:54**
